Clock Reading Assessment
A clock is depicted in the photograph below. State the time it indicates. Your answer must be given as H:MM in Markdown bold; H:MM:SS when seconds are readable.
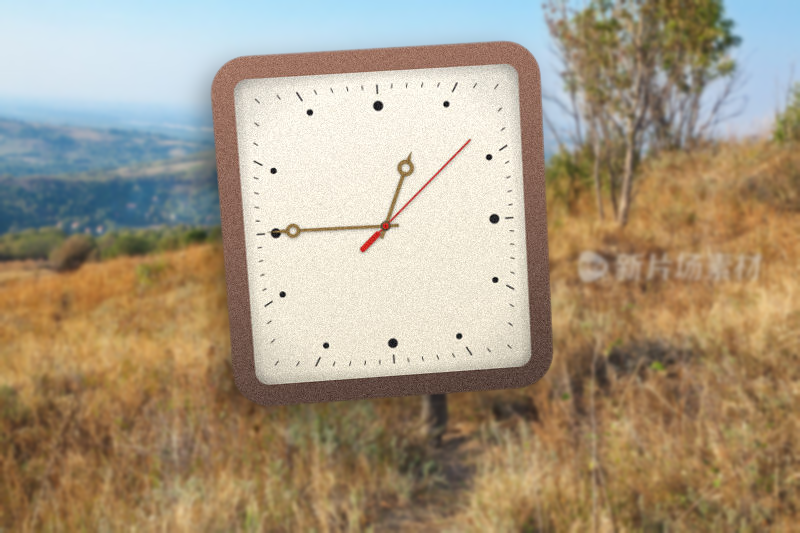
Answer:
**12:45:08**
